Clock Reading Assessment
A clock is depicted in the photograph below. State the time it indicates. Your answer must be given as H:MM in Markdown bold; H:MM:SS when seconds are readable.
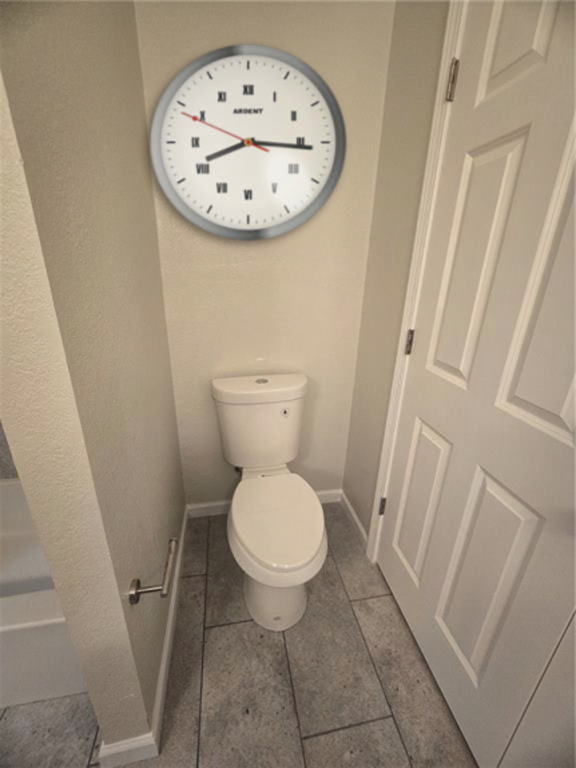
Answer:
**8:15:49**
